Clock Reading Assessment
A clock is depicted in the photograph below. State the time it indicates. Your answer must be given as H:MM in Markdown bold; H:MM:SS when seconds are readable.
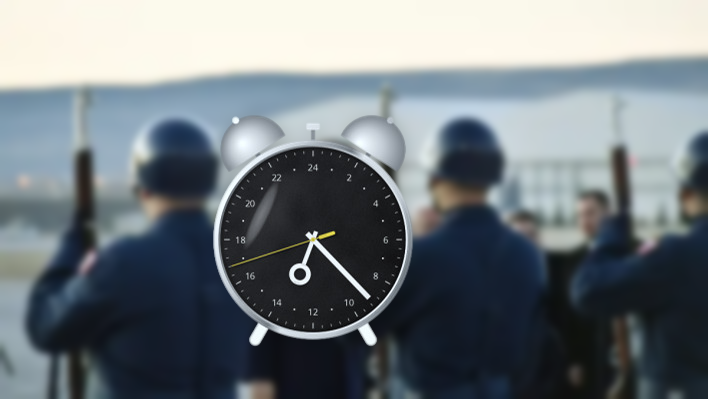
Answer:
**13:22:42**
